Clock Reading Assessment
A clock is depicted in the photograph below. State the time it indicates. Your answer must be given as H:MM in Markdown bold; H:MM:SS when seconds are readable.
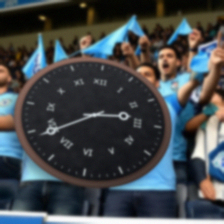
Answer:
**2:39**
